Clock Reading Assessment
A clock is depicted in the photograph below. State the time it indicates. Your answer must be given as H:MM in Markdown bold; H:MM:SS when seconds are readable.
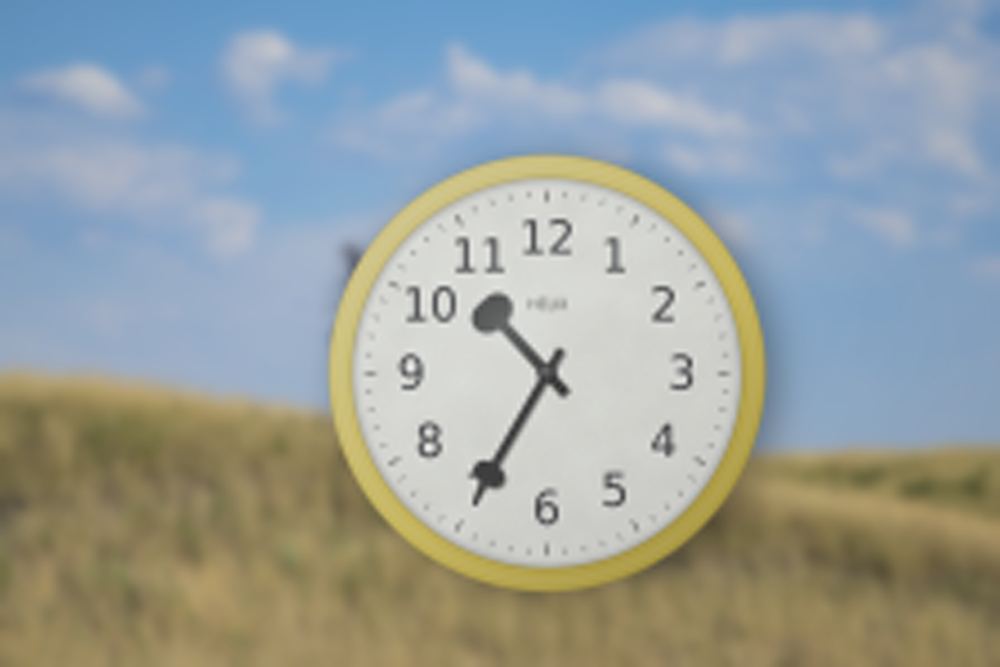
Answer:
**10:35**
